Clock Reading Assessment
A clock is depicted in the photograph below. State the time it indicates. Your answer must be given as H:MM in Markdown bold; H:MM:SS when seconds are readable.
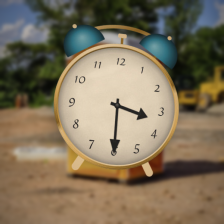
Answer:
**3:30**
